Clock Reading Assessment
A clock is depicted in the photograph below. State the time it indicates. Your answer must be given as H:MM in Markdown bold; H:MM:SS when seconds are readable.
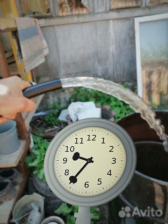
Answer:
**9:36**
